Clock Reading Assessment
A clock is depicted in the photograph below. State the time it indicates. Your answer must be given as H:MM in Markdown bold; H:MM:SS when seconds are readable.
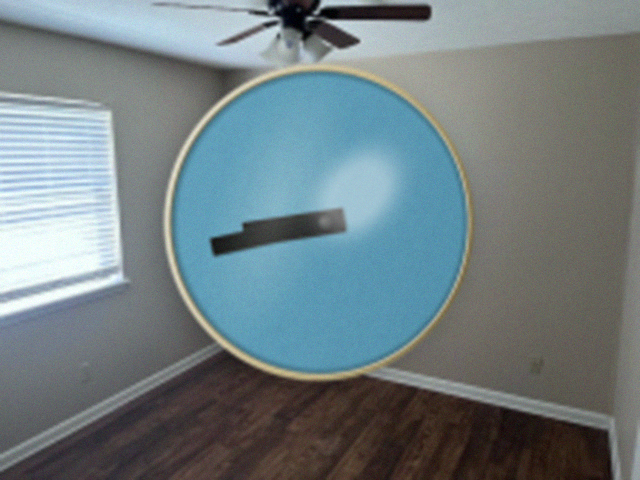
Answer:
**8:43**
